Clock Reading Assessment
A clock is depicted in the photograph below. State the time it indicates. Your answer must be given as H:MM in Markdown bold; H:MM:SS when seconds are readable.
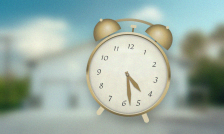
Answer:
**4:28**
